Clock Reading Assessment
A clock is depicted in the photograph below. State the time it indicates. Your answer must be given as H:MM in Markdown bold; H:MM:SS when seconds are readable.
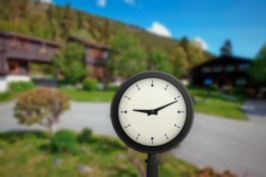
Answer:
**9:11**
